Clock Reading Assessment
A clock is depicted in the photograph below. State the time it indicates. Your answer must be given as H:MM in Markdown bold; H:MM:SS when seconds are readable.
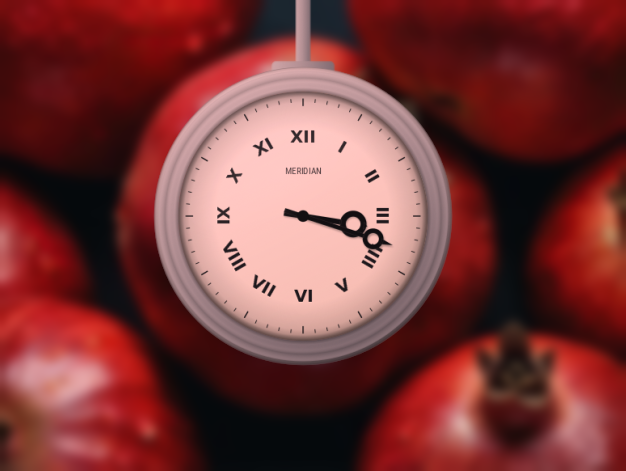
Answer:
**3:18**
